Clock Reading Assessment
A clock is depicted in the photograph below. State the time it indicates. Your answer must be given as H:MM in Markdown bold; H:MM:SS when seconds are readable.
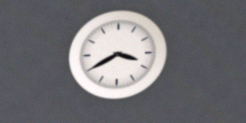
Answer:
**3:40**
